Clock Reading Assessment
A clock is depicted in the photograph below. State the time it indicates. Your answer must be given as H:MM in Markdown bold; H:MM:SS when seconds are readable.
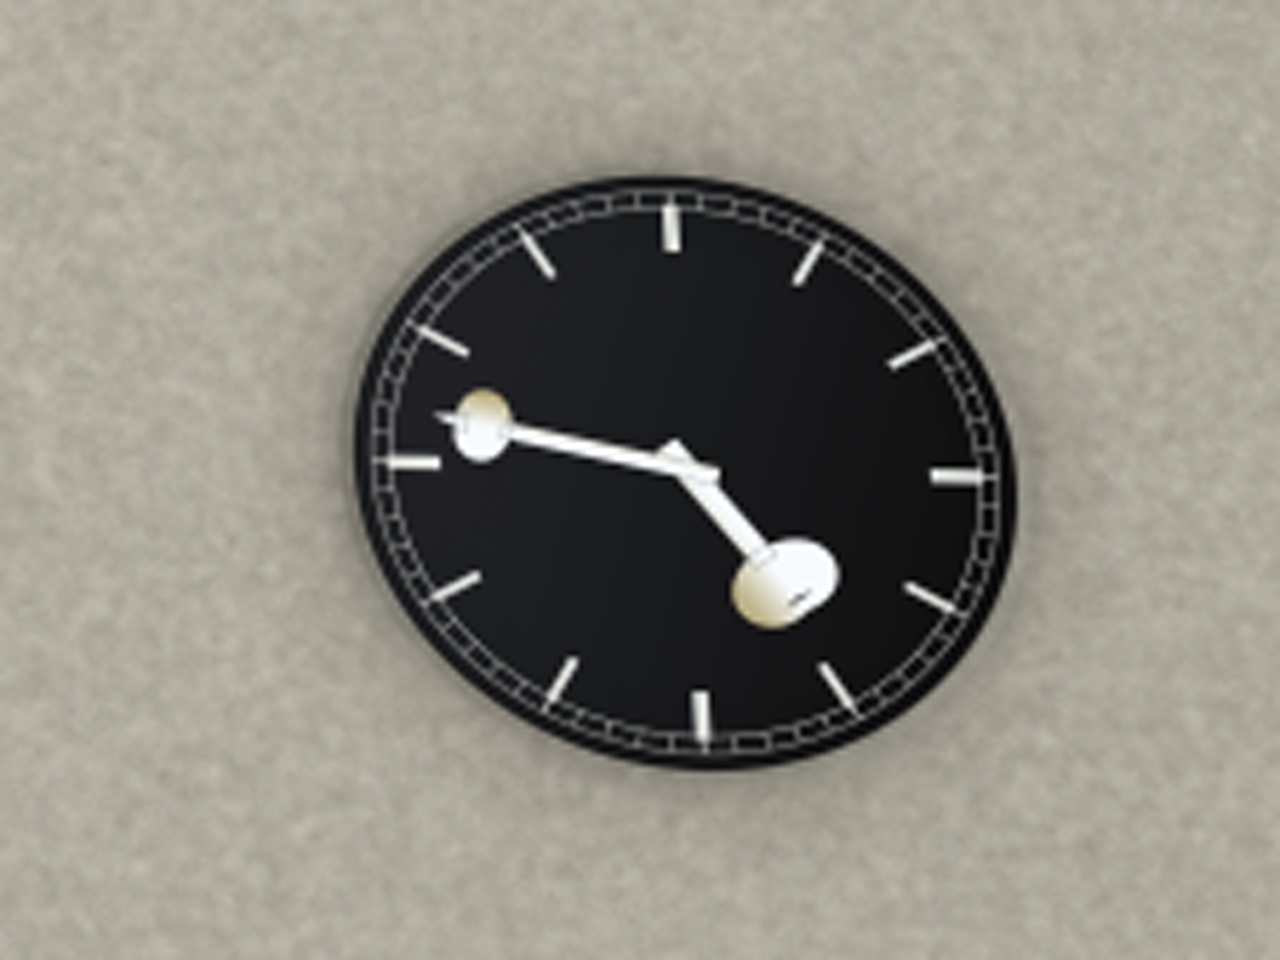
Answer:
**4:47**
